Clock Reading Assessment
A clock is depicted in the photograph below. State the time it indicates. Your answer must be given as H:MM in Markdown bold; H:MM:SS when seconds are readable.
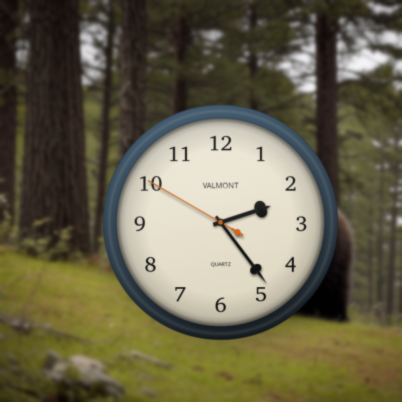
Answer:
**2:23:50**
